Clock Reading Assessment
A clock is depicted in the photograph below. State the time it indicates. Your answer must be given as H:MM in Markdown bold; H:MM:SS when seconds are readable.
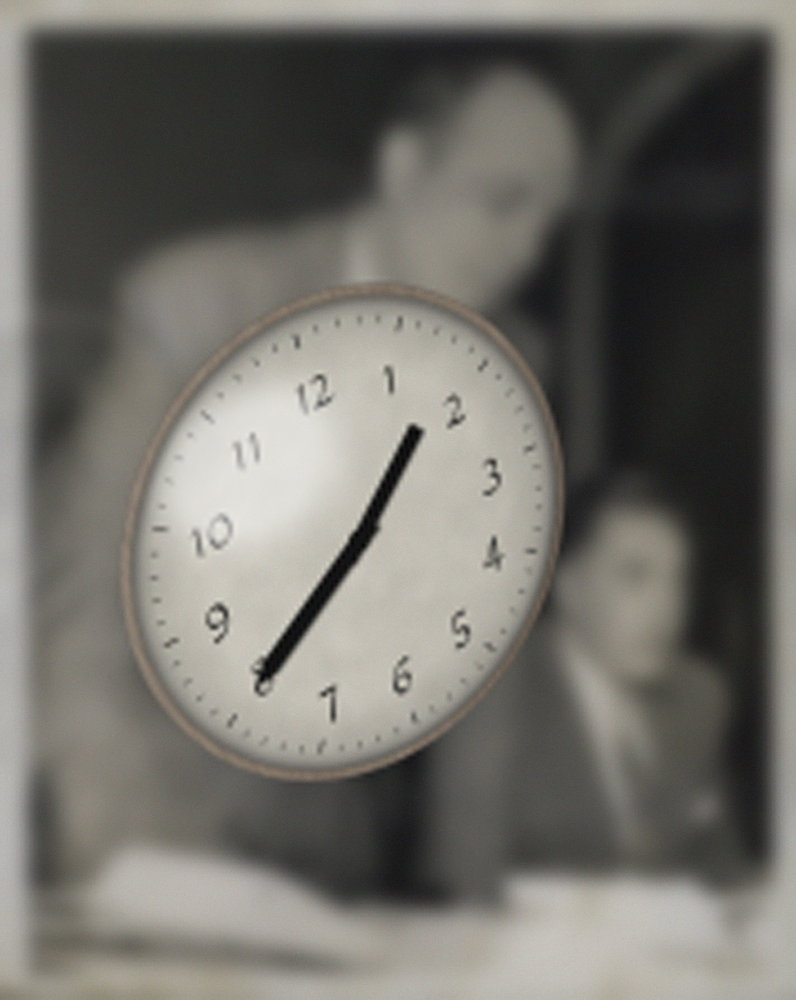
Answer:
**1:40**
